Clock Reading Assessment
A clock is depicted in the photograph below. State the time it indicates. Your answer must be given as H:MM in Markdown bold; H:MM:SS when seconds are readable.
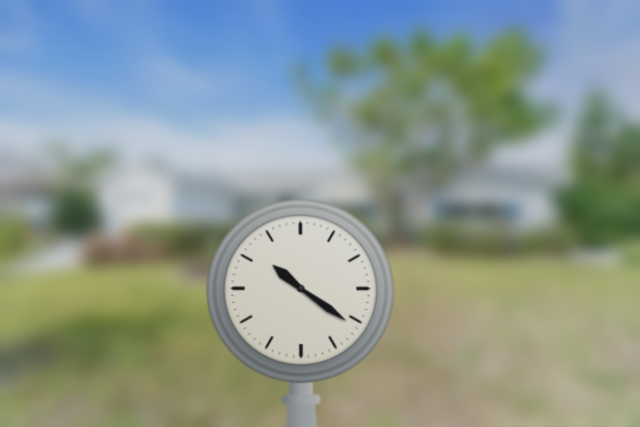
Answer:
**10:21**
